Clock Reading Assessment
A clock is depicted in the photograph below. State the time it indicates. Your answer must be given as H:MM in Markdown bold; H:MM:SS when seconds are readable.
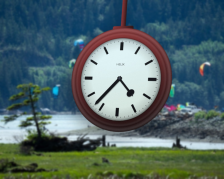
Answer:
**4:37**
